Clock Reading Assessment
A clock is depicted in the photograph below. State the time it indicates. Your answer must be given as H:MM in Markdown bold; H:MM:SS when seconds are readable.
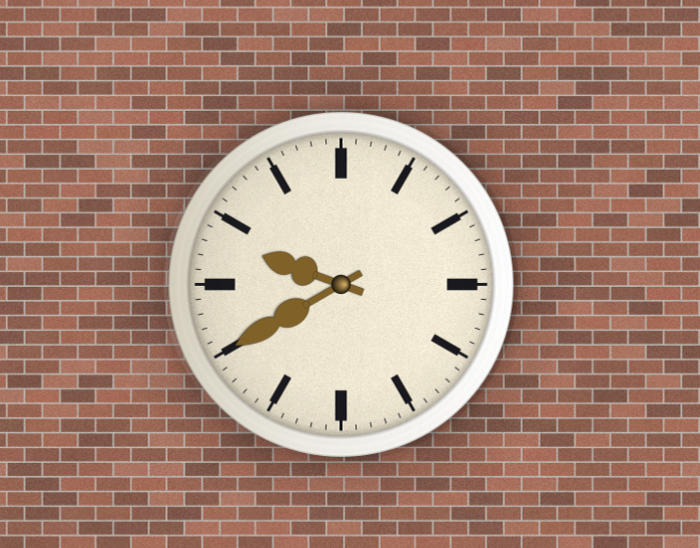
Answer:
**9:40**
